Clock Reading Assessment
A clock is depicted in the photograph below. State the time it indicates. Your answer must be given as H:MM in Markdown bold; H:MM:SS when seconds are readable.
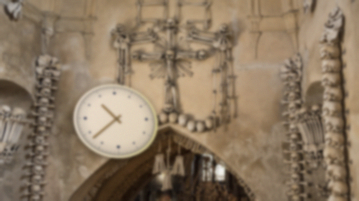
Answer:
**10:38**
